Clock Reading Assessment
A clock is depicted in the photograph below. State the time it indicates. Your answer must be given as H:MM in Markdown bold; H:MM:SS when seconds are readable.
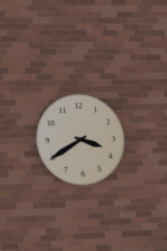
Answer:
**3:40**
